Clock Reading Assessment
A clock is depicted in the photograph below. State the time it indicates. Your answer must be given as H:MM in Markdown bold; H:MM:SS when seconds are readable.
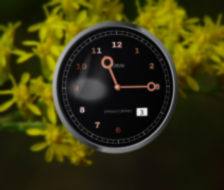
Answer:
**11:15**
